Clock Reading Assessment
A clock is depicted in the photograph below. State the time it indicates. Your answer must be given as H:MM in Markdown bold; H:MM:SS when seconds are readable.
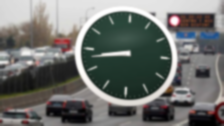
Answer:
**8:43**
